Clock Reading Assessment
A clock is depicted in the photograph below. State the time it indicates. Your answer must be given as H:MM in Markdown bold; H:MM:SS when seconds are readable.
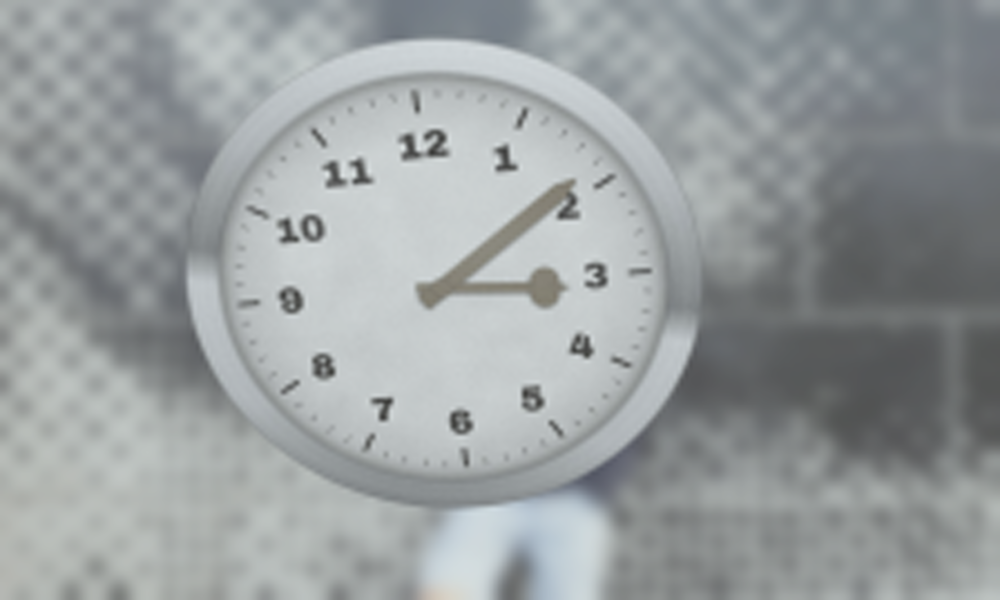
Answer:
**3:09**
